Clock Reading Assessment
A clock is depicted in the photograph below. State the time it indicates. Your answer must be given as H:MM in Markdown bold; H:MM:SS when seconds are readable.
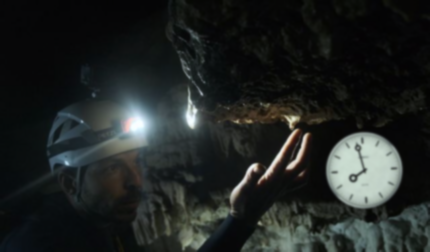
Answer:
**7:58**
